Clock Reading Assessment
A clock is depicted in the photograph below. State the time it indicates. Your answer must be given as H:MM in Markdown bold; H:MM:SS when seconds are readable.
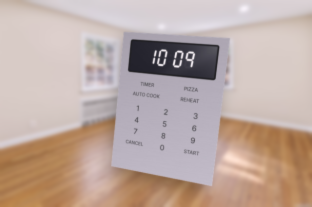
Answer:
**10:09**
